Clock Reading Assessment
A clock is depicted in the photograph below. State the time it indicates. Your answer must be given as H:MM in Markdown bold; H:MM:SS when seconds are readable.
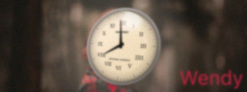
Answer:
**7:59**
